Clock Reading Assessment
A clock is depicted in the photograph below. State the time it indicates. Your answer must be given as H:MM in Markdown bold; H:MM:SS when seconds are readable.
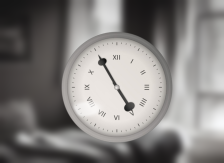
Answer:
**4:55**
